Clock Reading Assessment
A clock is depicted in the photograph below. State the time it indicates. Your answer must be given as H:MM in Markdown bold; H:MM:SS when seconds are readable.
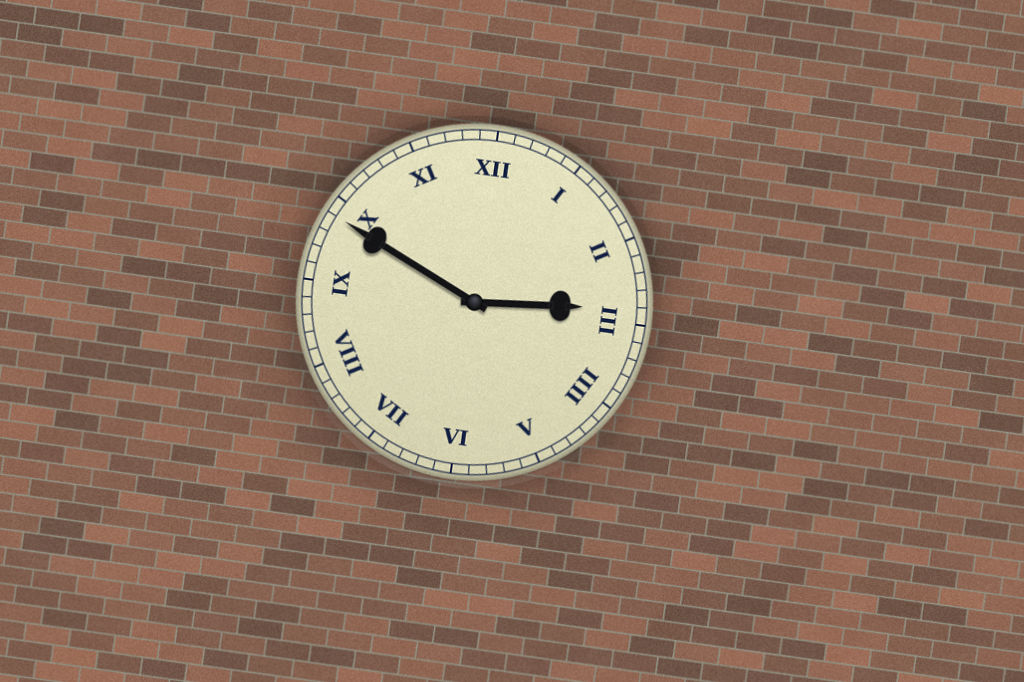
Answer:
**2:49**
